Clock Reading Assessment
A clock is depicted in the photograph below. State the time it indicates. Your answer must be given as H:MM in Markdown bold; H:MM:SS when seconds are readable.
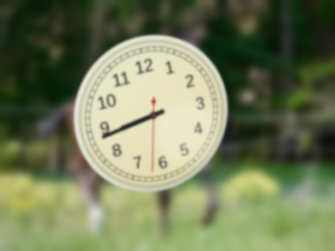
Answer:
**8:43:32**
